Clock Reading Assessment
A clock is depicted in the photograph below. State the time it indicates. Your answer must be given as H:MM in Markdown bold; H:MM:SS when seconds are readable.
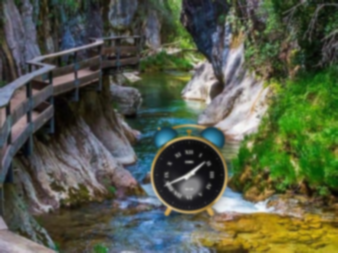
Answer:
**1:41**
